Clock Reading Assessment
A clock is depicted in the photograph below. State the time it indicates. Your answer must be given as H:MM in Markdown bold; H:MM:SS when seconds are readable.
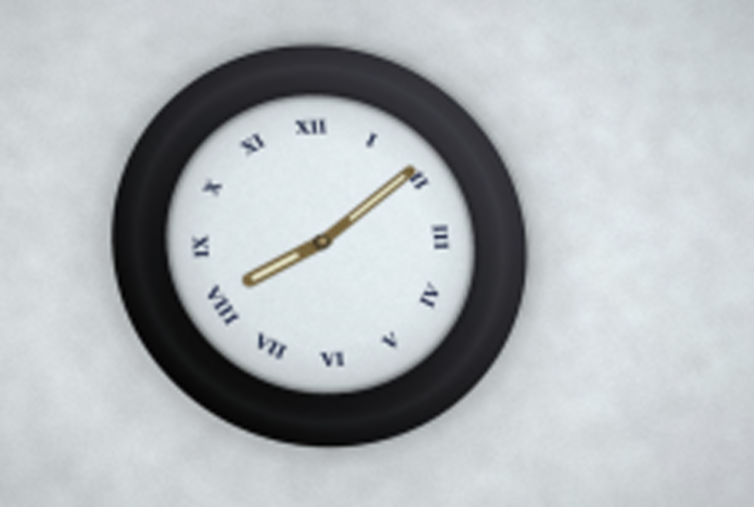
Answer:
**8:09**
